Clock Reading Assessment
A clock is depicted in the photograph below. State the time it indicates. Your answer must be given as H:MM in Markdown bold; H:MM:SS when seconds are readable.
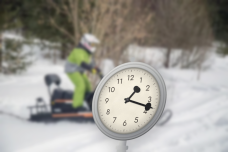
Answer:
**1:18**
